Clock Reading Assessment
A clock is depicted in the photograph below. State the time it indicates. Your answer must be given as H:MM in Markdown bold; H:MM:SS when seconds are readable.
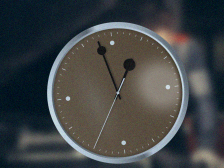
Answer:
**12:57:35**
